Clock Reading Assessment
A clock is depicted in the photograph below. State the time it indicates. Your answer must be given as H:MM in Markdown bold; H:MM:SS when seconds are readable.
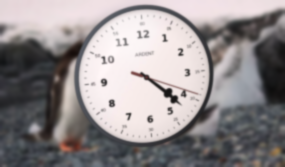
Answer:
**4:22:19**
